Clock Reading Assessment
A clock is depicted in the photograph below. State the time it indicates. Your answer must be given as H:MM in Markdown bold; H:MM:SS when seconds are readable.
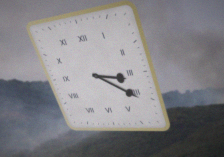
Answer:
**3:21**
